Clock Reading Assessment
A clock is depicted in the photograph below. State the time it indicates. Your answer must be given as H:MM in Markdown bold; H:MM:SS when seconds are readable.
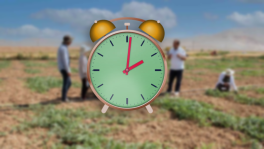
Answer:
**2:01**
